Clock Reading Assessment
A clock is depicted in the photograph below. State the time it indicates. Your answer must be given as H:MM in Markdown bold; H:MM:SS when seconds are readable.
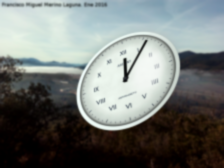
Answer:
**12:06**
